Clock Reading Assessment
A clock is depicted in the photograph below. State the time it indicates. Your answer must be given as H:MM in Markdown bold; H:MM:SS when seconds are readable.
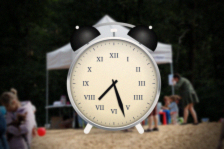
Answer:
**7:27**
